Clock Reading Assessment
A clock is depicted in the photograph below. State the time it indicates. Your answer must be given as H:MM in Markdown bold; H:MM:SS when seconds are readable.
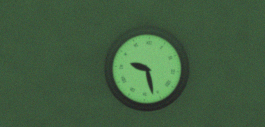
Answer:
**9:27**
